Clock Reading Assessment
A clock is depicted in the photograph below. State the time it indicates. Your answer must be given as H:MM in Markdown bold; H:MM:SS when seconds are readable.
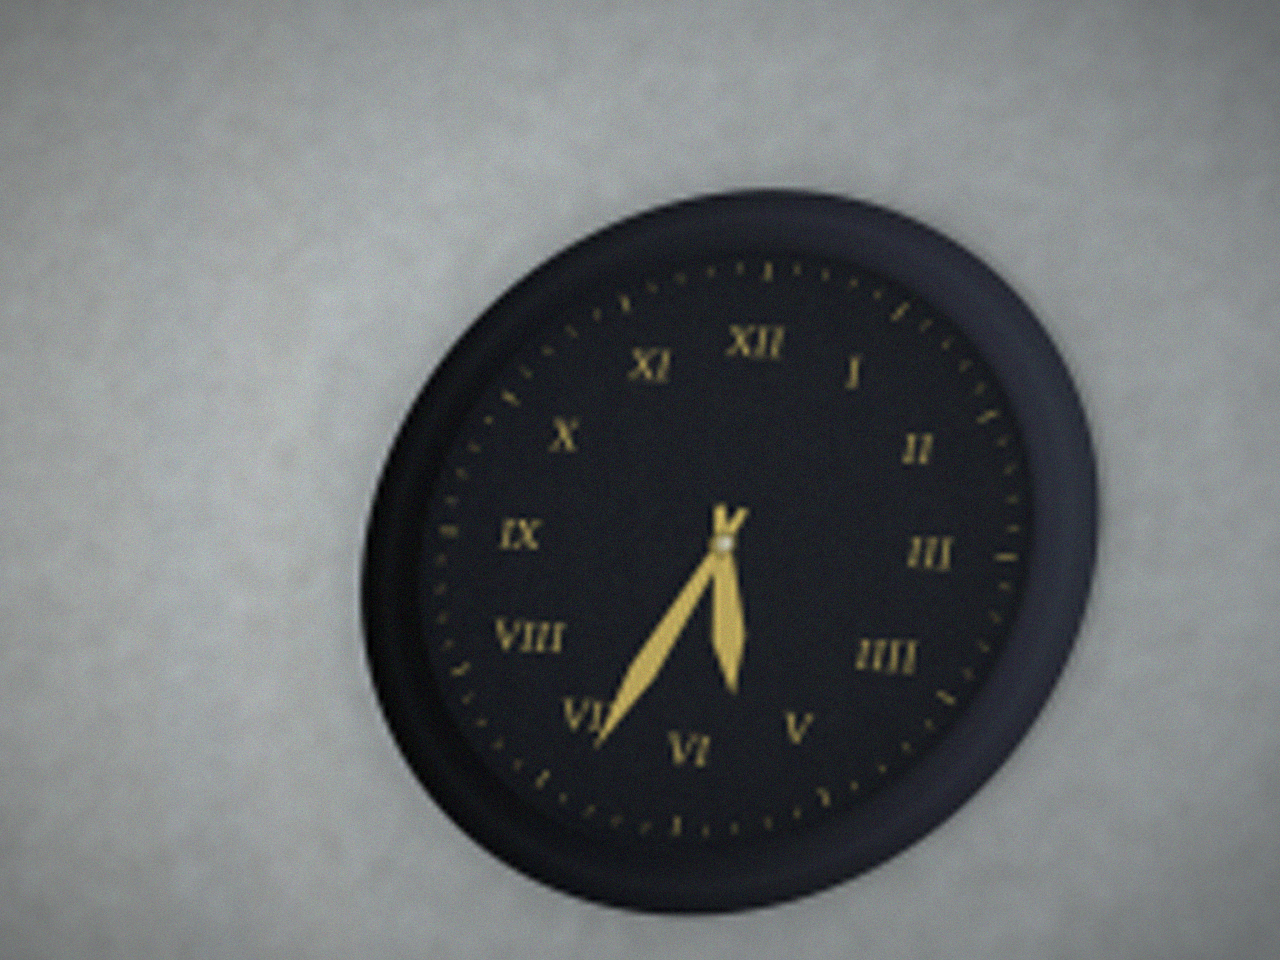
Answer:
**5:34**
